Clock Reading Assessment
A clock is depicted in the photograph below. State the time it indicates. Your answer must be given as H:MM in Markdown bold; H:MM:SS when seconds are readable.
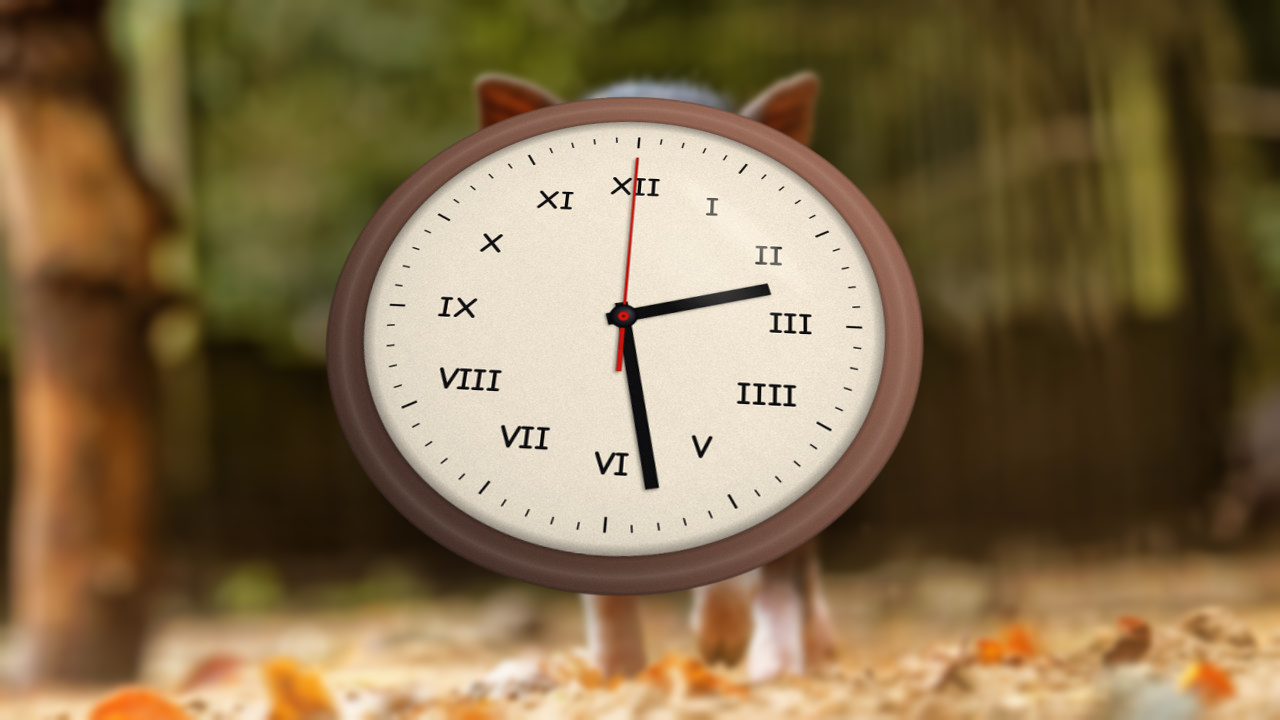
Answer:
**2:28:00**
